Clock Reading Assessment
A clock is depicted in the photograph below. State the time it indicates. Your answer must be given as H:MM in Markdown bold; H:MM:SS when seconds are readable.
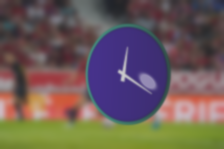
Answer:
**12:20**
